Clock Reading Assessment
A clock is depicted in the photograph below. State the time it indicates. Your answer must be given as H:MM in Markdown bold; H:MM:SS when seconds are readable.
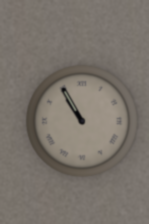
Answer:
**10:55**
